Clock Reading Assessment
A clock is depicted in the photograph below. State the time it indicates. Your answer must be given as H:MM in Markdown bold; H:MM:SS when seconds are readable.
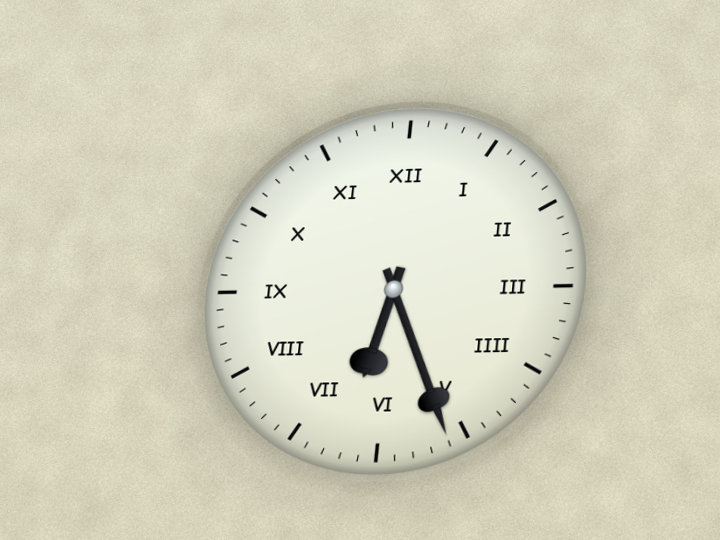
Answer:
**6:26**
